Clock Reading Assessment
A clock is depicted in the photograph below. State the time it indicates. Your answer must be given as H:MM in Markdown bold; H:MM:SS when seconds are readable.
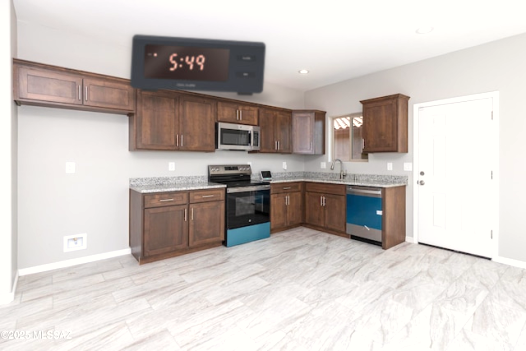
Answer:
**5:49**
